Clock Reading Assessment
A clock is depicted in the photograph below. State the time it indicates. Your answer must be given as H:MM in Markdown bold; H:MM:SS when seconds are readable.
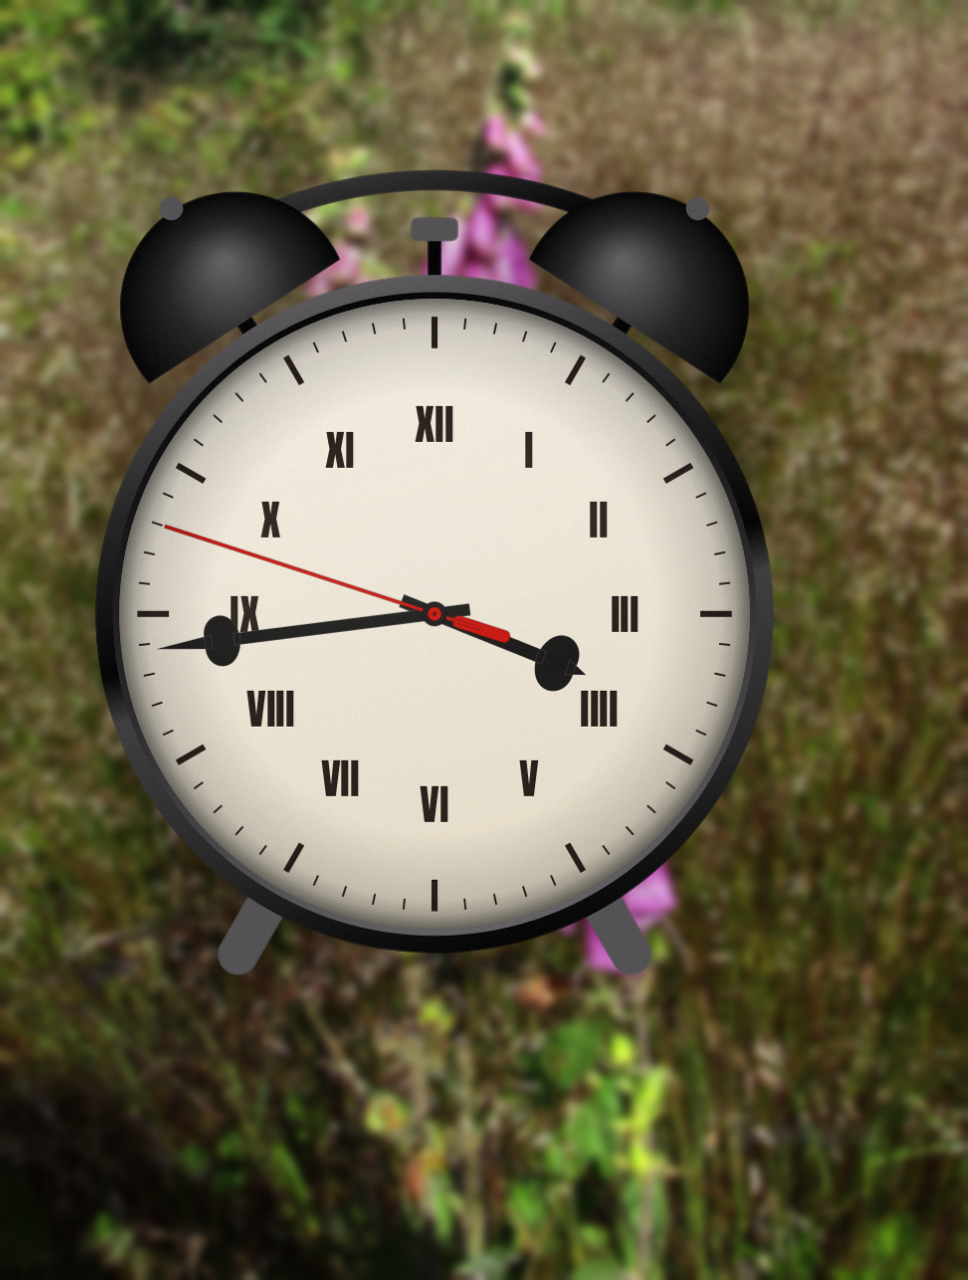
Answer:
**3:43:48**
